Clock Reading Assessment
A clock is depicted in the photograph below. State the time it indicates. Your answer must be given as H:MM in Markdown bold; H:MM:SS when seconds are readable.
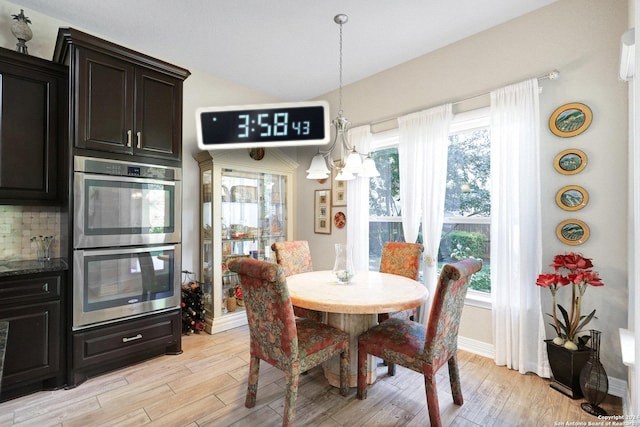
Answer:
**3:58:43**
